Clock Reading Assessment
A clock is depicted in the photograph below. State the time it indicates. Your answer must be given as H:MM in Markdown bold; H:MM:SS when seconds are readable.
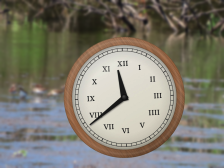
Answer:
**11:39**
